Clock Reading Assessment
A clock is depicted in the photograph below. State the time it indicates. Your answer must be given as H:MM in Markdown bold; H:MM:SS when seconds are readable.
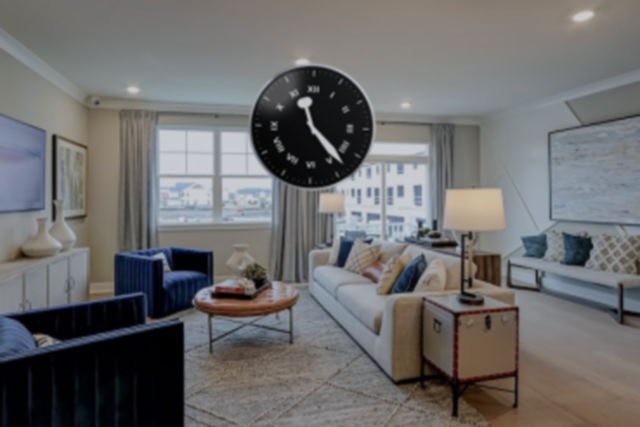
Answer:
**11:23**
